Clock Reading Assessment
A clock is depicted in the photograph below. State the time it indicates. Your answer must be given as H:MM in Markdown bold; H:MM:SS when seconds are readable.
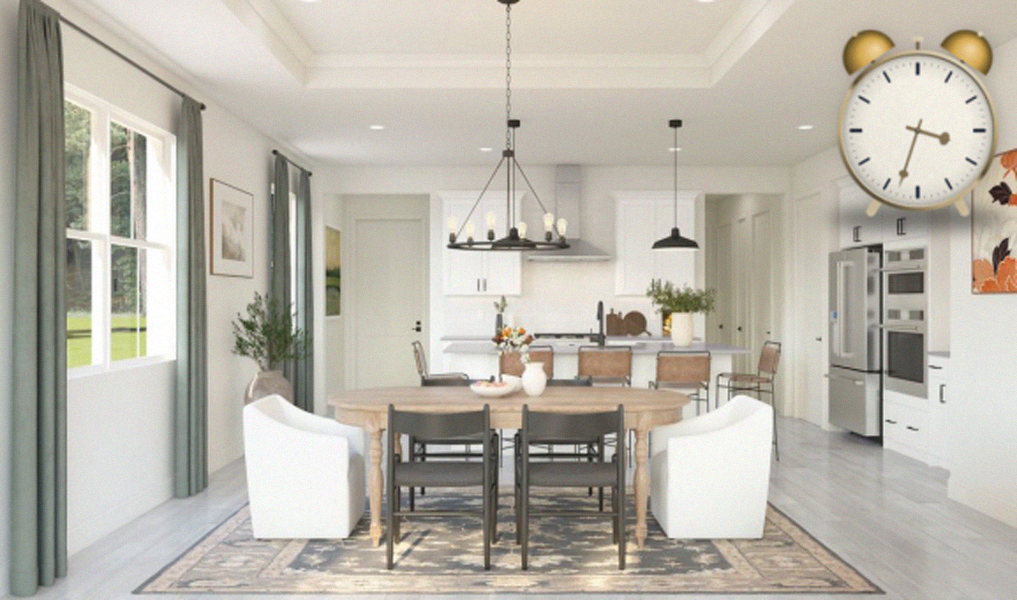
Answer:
**3:33**
